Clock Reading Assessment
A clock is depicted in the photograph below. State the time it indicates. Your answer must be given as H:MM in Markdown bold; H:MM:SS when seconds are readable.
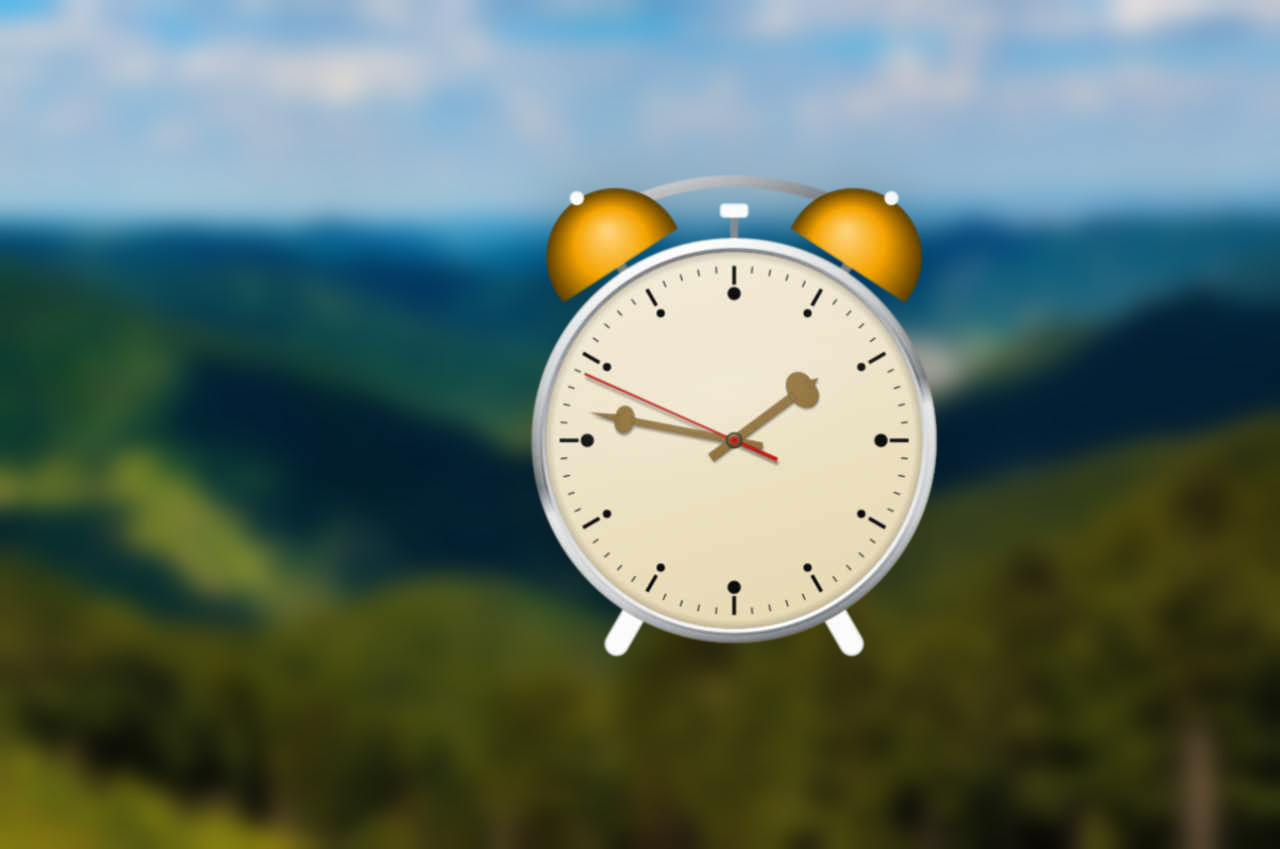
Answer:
**1:46:49**
